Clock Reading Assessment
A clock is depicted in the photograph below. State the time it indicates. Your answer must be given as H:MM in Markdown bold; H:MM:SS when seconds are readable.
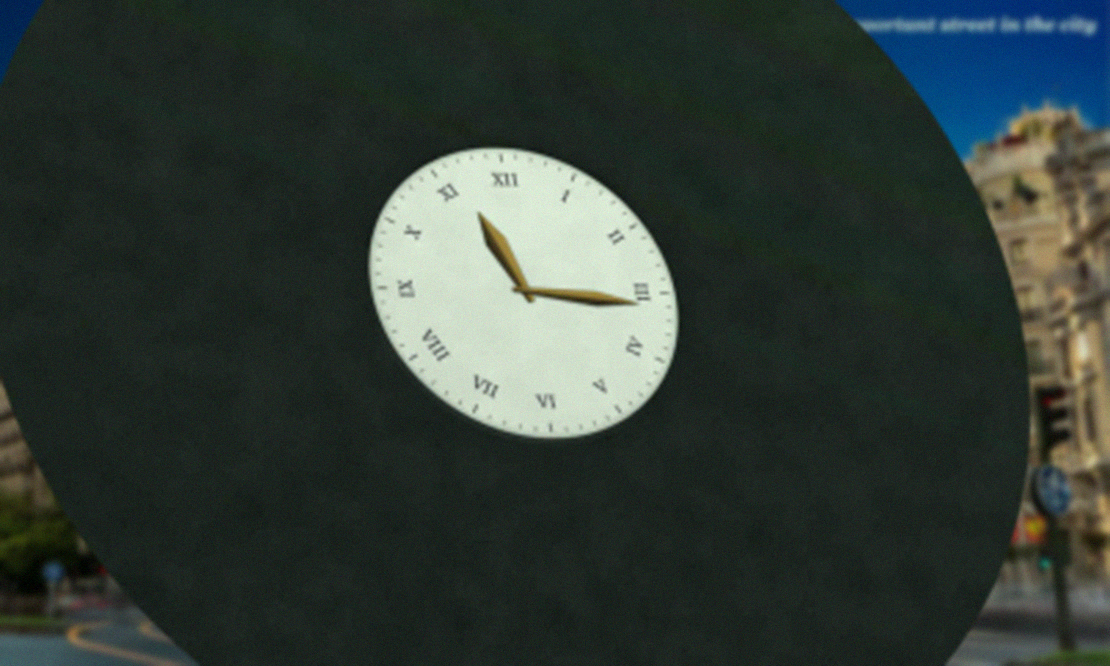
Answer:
**11:16**
